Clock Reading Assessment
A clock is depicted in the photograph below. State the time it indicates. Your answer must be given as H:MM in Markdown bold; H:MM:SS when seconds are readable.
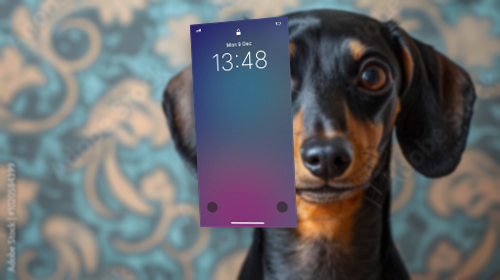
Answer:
**13:48**
